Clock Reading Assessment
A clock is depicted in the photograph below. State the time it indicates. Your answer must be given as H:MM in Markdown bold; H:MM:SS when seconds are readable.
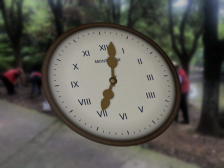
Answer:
**7:02**
